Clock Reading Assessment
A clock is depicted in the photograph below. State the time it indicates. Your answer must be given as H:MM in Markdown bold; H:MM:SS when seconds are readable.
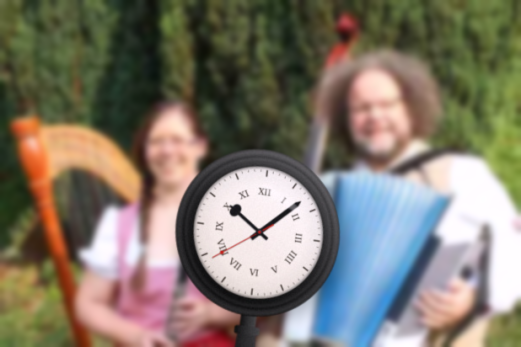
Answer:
**10:07:39**
